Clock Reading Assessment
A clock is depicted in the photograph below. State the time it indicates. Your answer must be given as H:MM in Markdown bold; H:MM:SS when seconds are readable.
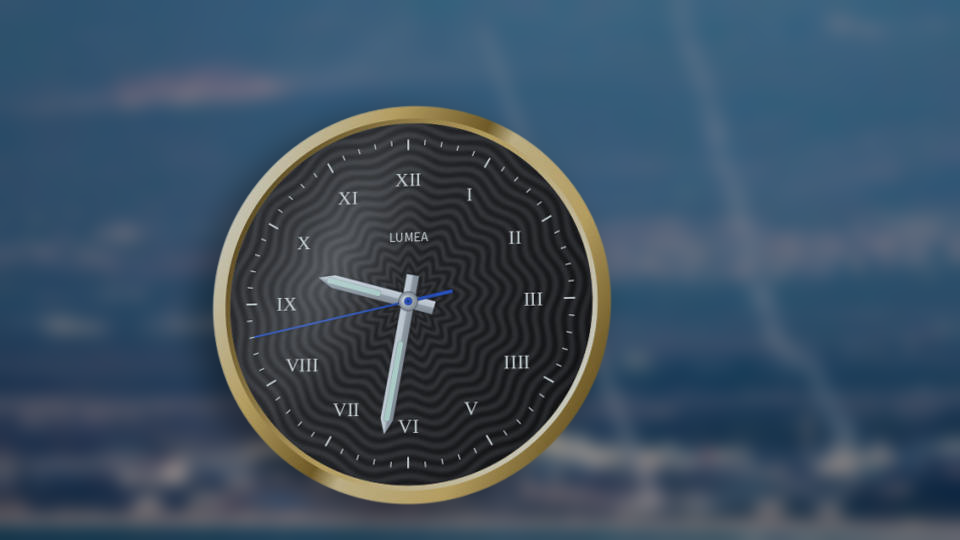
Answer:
**9:31:43**
